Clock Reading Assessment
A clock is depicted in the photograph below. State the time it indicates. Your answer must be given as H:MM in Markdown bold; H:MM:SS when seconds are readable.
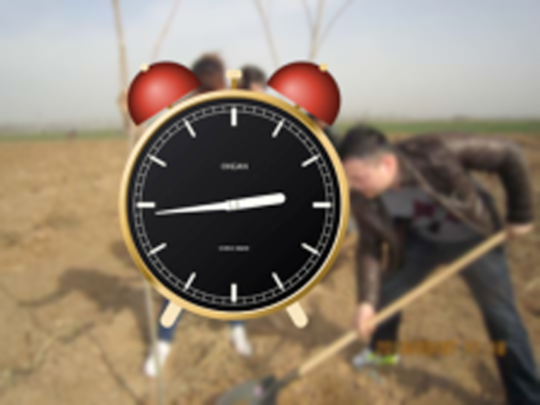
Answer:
**2:44**
